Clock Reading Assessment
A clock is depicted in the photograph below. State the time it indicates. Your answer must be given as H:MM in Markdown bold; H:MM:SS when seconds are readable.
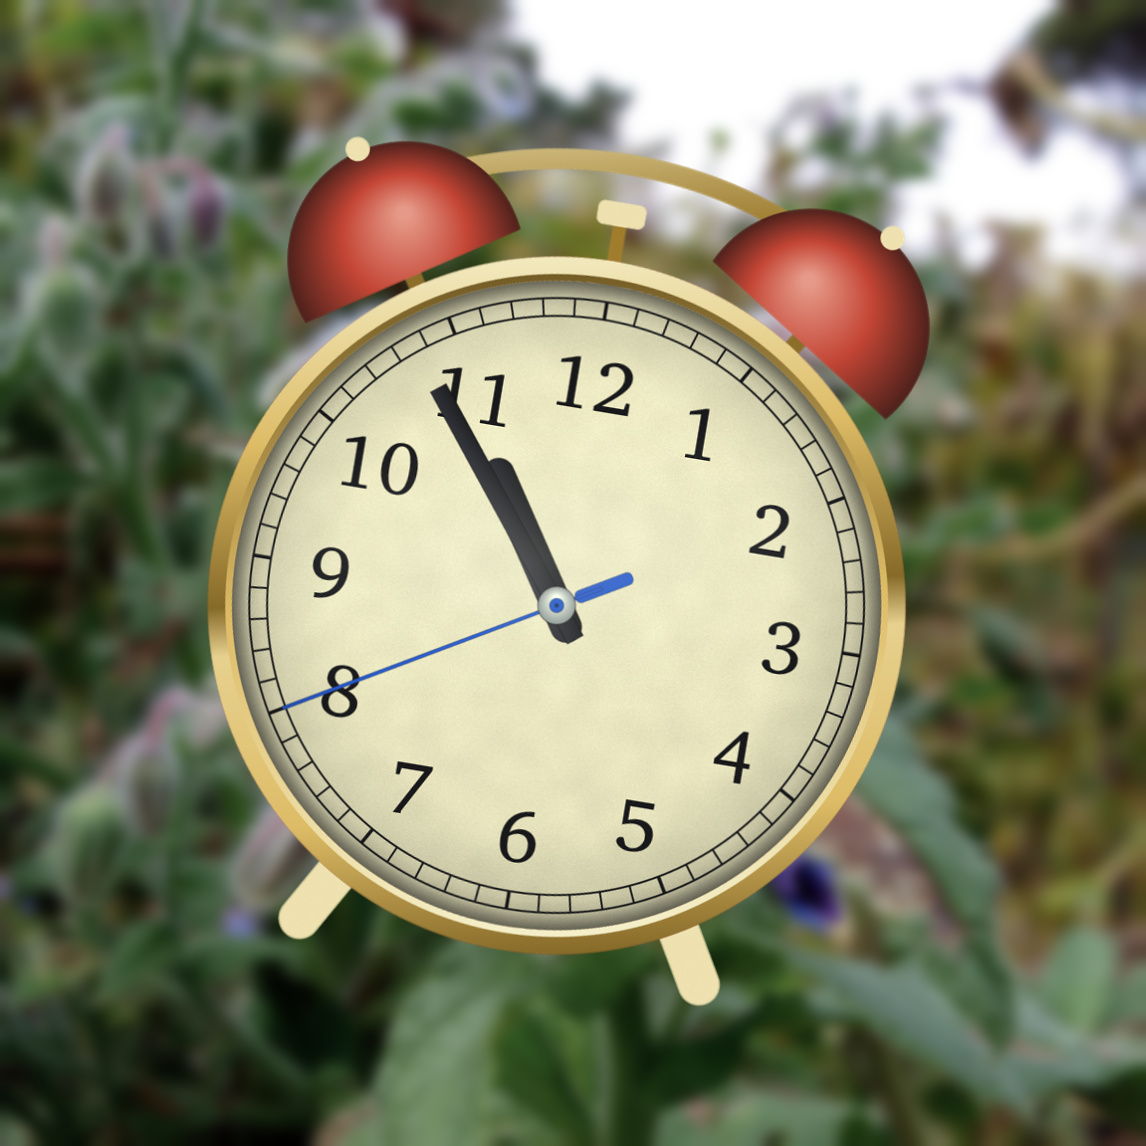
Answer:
**10:53:40**
